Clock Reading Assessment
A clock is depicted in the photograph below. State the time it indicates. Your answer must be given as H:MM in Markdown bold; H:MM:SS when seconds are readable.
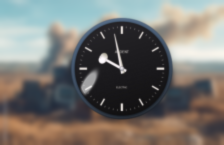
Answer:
**9:58**
